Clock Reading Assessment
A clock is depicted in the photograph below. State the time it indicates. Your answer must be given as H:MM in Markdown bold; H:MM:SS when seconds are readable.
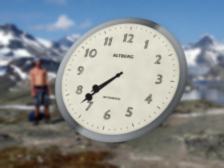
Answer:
**7:37**
